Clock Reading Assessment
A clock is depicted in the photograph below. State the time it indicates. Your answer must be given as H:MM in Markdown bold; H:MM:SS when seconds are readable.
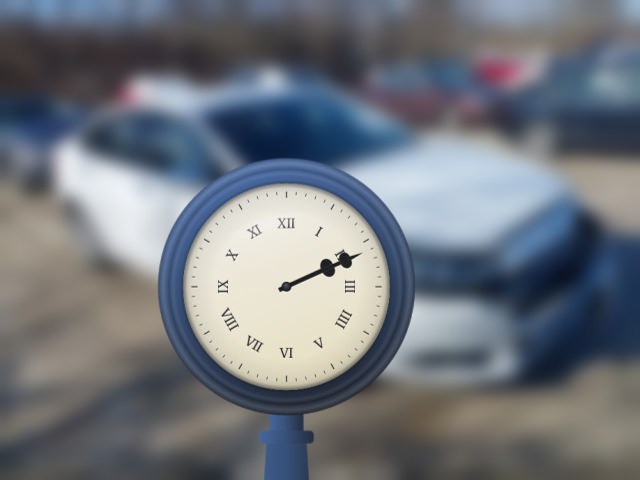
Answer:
**2:11**
